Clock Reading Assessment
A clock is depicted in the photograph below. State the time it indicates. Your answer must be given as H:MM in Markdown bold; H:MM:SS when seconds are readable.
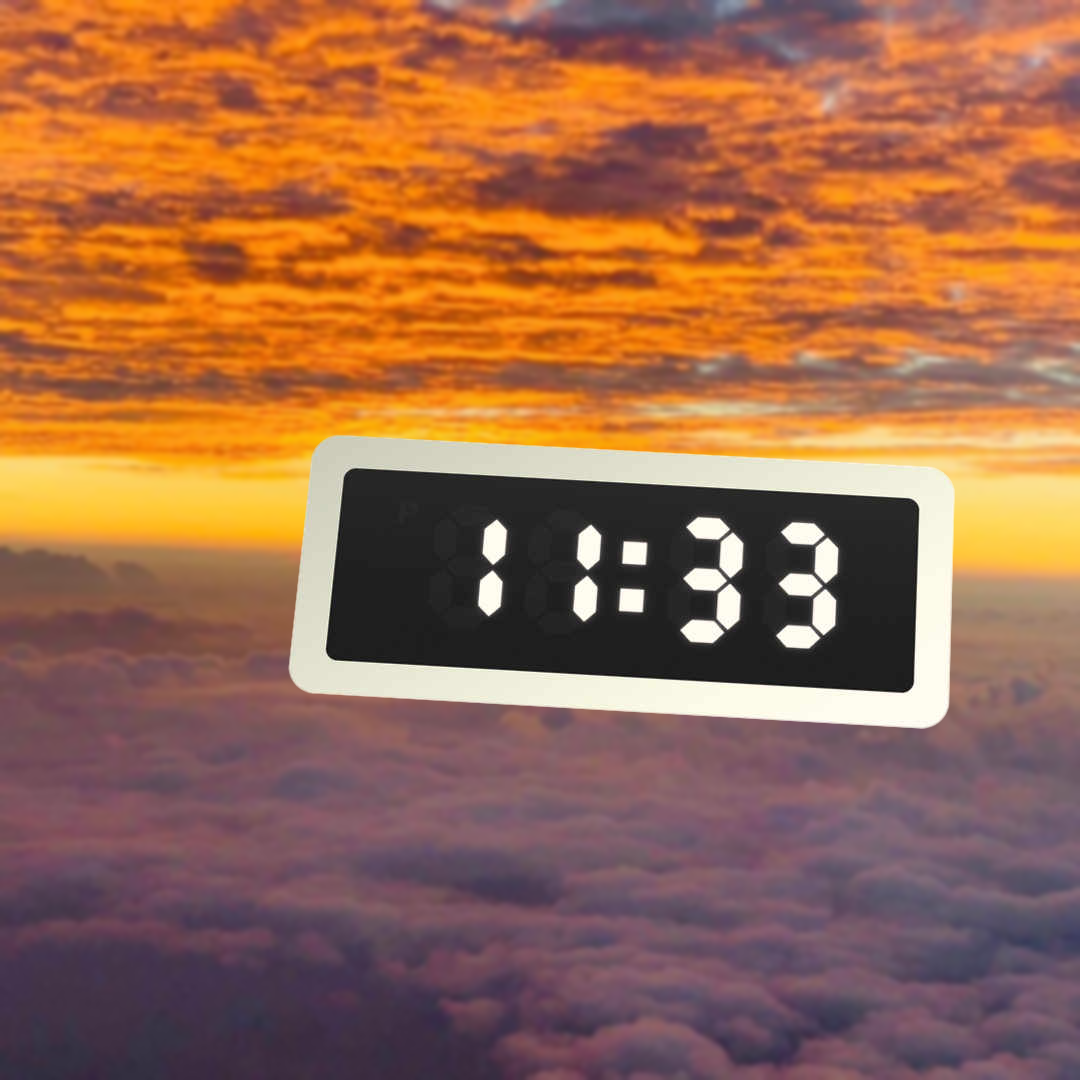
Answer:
**11:33**
